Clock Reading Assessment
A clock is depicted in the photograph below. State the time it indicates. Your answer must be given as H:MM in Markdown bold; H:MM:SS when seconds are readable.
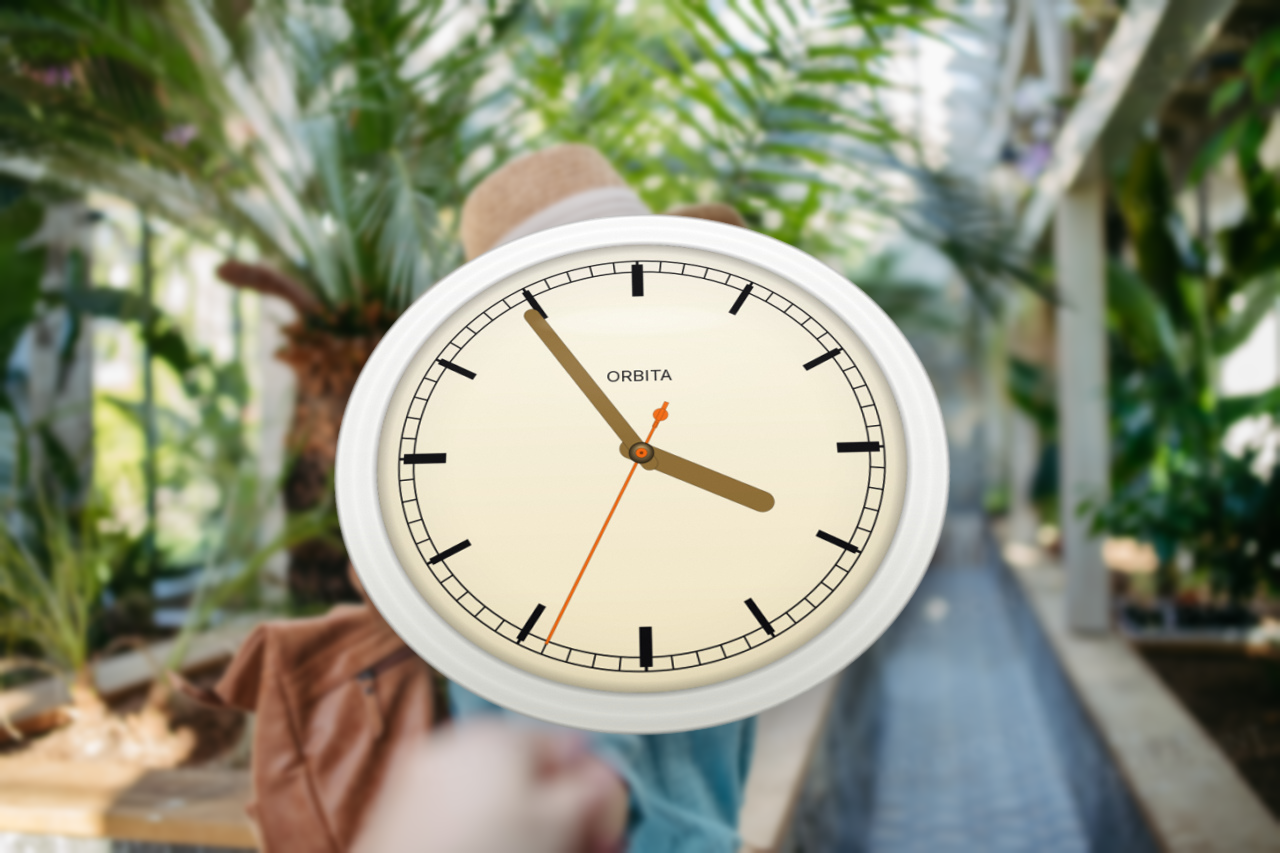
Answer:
**3:54:34**
